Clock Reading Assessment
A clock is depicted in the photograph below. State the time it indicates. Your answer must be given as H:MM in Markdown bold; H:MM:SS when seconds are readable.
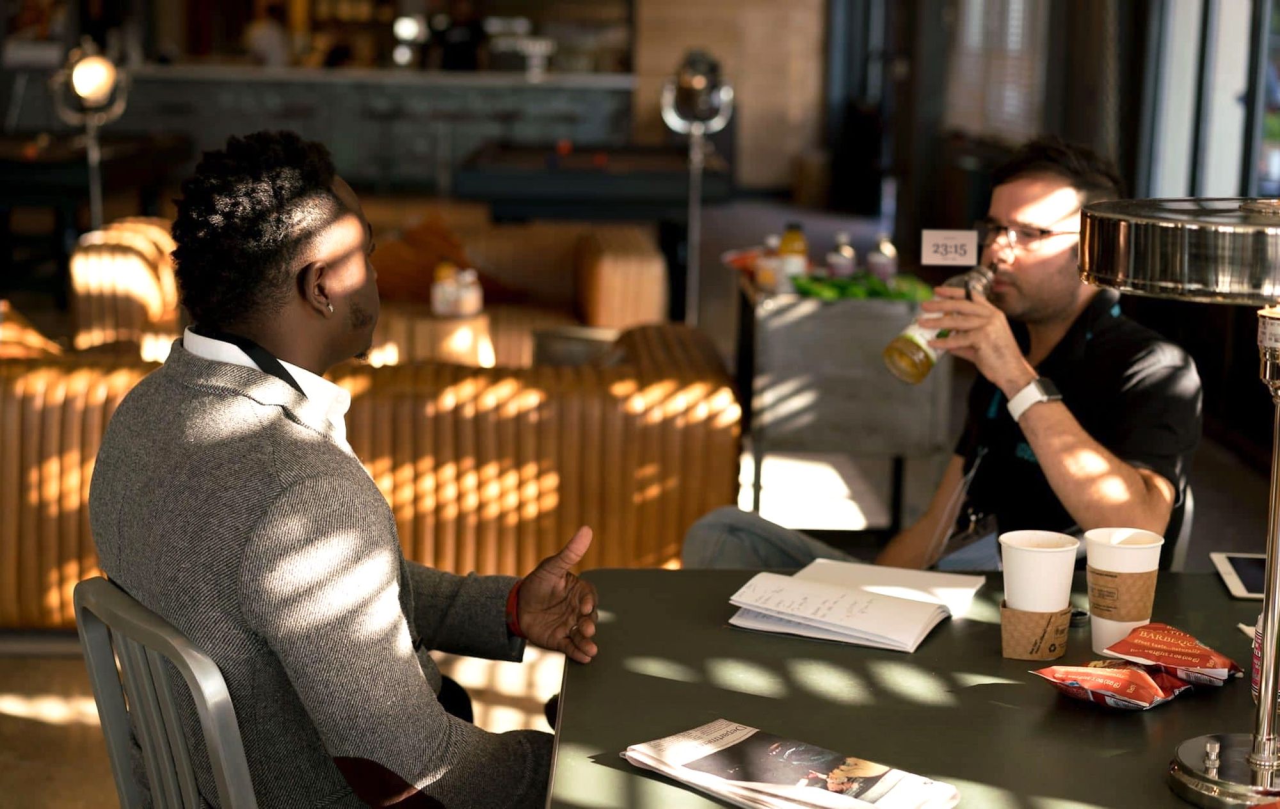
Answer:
**23:15**
